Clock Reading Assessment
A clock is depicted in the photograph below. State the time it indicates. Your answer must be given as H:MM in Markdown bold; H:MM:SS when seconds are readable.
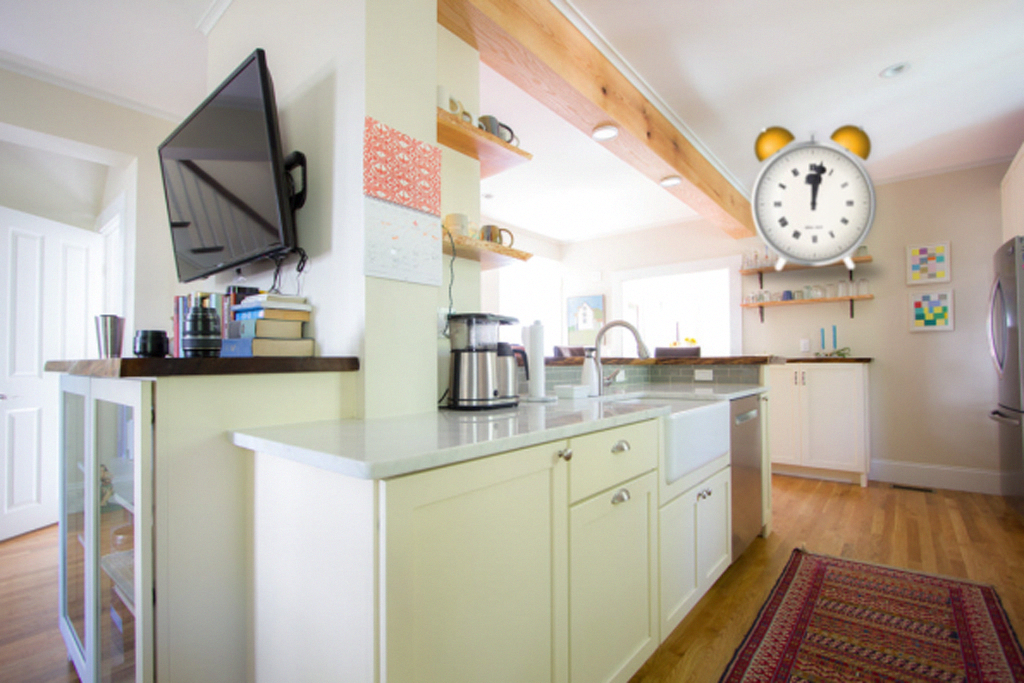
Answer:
**12:02**
